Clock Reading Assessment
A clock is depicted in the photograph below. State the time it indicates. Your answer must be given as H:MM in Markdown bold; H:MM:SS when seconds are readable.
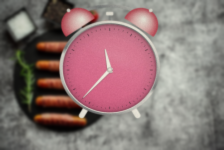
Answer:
**11:37**
